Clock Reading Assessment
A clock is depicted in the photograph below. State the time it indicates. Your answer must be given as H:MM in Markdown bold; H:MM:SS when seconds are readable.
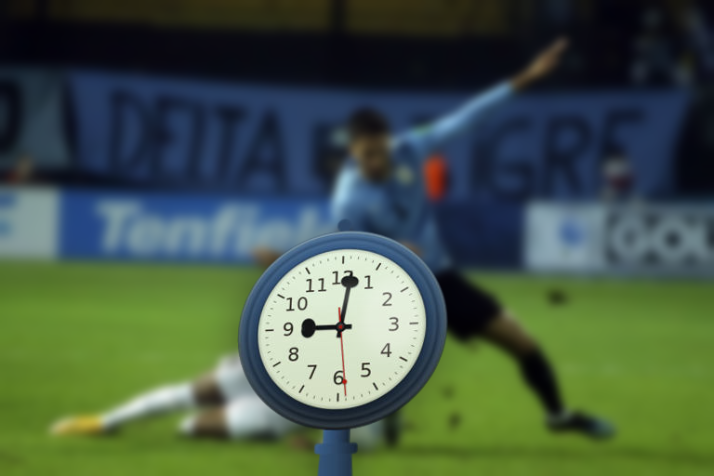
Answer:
**9:01:29**
